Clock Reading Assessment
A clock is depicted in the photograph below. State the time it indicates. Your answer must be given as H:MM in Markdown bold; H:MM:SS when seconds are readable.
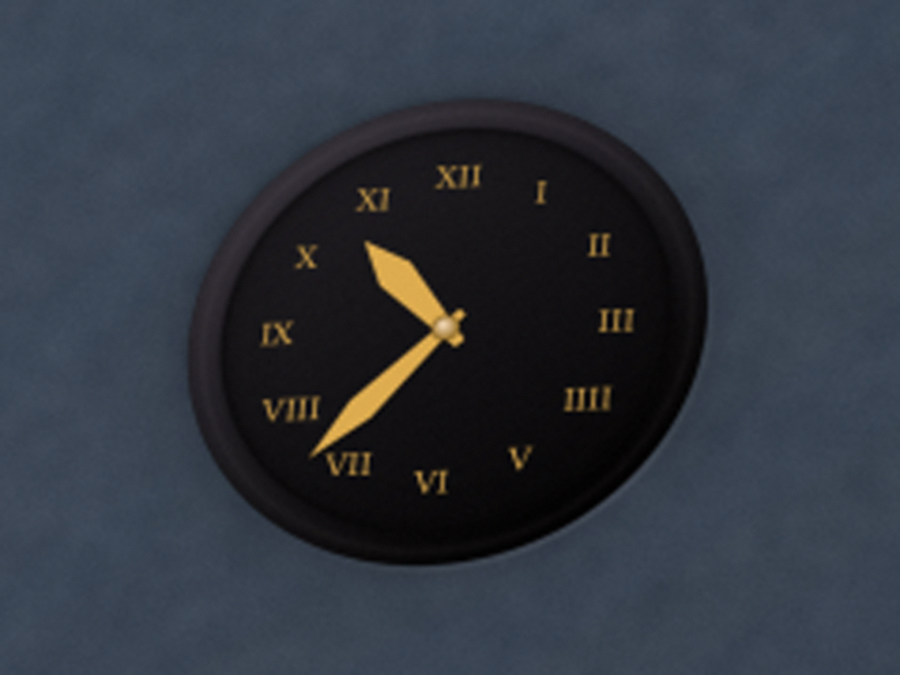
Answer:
**10:37**
